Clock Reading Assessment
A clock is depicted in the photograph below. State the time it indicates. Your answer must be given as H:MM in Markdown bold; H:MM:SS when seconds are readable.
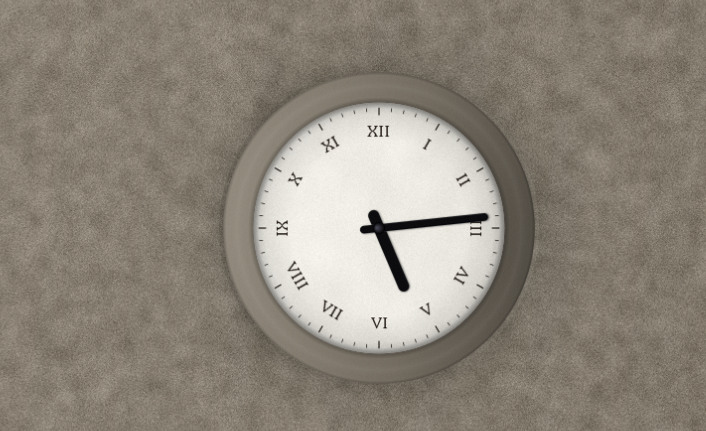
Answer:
**5:14**
